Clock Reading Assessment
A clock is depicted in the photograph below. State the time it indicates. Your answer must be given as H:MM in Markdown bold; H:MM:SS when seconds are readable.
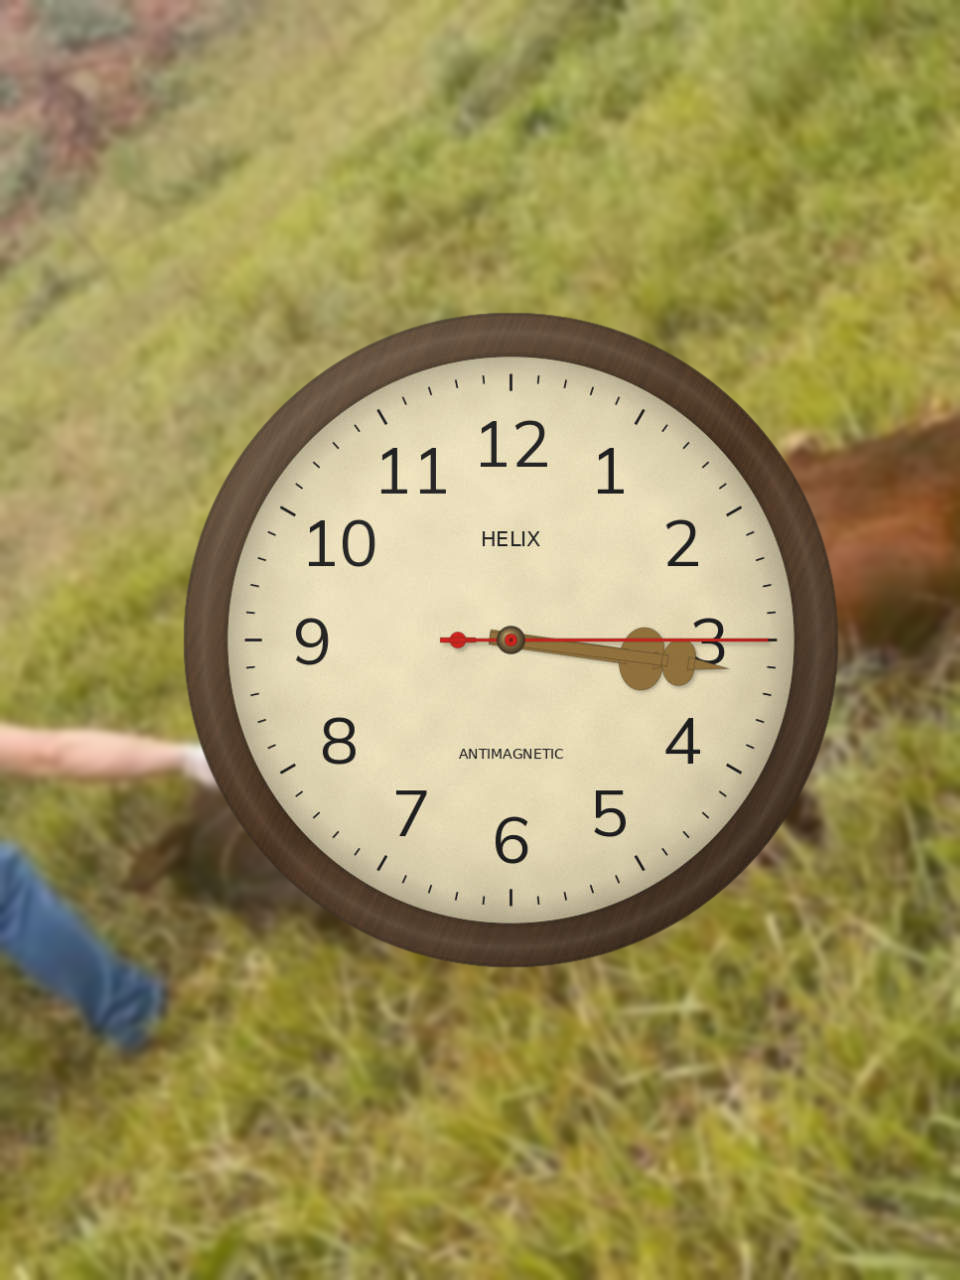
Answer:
**3:16:15**
